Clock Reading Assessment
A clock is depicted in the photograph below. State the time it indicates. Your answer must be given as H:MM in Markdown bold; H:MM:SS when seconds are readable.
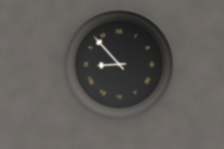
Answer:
**8:53**
